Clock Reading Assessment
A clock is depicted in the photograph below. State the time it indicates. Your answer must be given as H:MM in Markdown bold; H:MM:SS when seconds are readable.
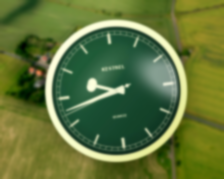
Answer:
**9:42:42**
